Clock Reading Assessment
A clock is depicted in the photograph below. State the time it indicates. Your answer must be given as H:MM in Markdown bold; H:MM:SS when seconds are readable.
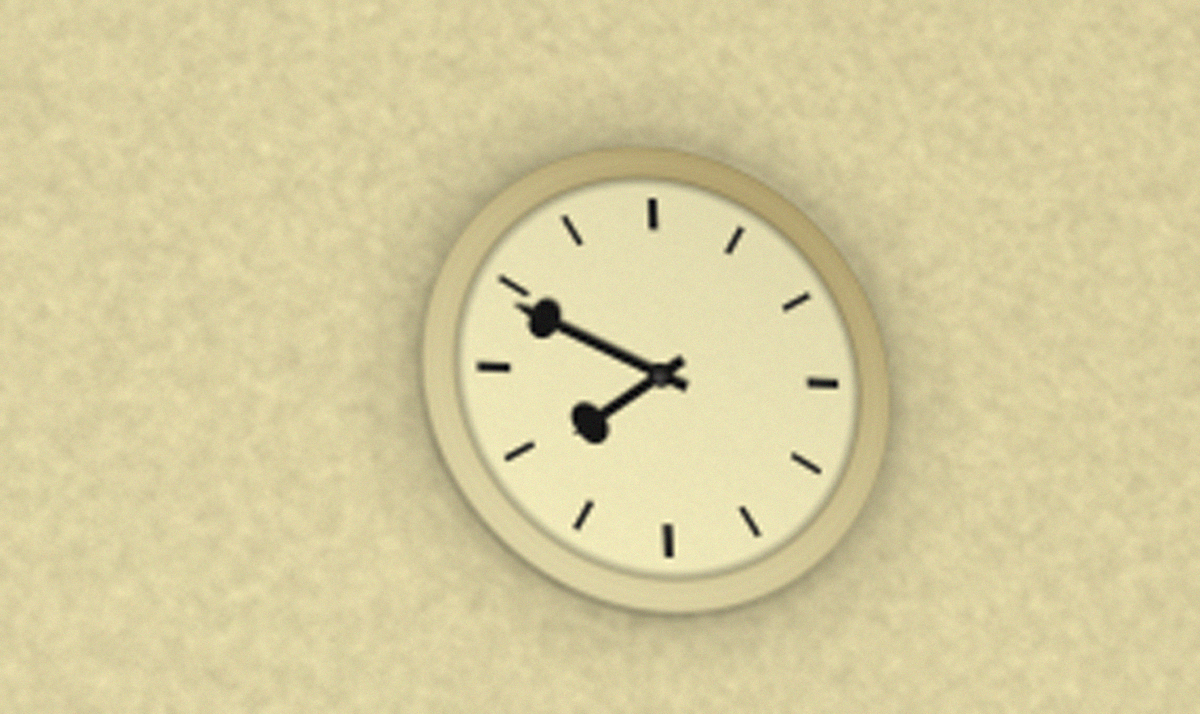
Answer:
**7:49**
